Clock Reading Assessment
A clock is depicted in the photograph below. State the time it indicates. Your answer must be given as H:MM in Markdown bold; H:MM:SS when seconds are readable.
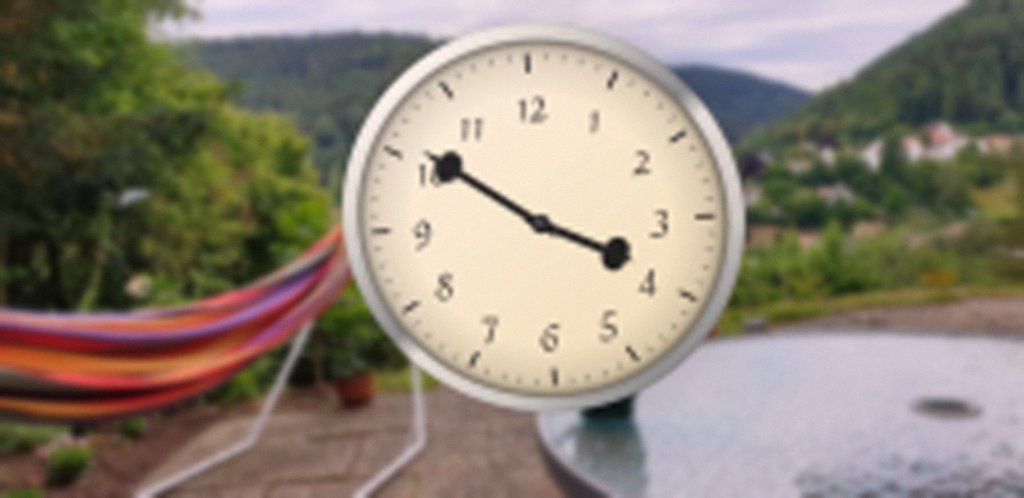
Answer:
**3:51**
